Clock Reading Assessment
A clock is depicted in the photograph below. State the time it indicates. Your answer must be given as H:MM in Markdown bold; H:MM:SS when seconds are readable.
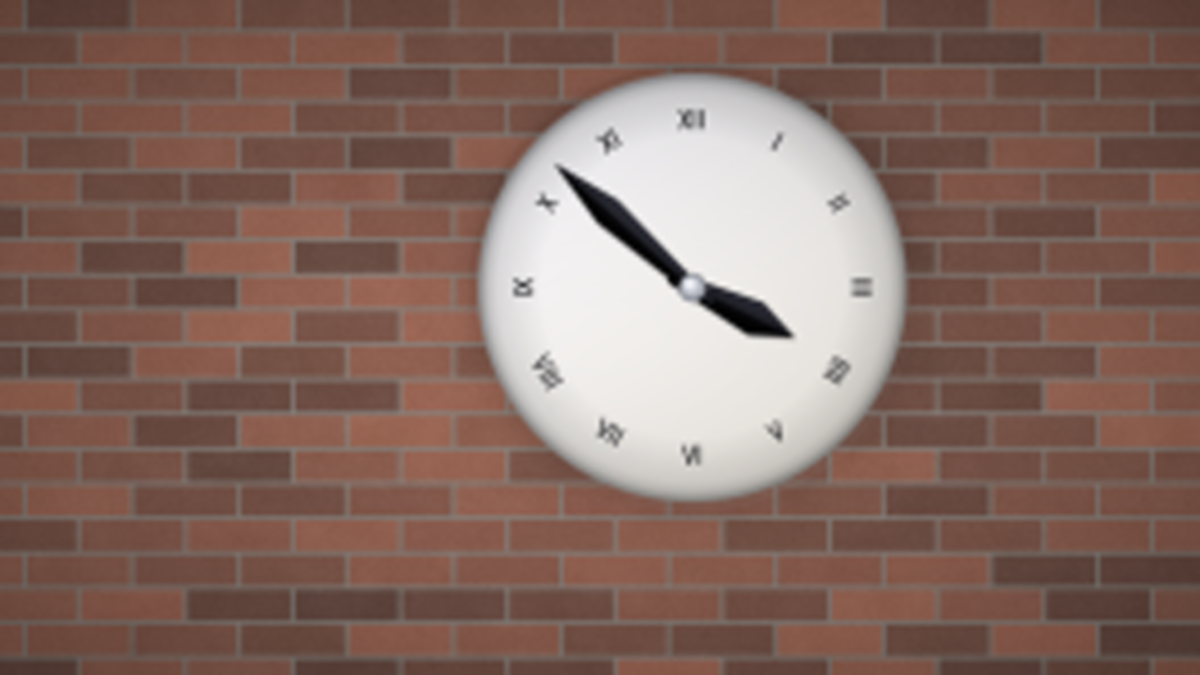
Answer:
**3:52**
